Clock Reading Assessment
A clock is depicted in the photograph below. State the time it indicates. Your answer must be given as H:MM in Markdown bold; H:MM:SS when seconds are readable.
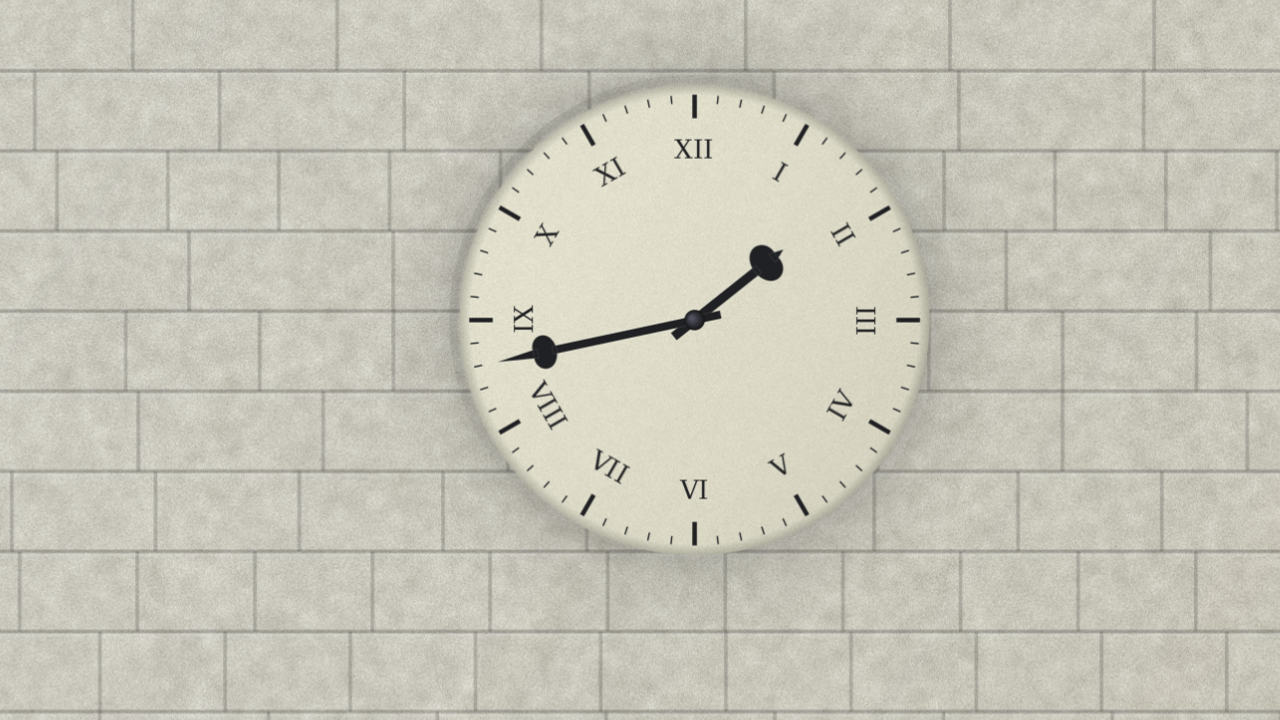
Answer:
**1:43**
